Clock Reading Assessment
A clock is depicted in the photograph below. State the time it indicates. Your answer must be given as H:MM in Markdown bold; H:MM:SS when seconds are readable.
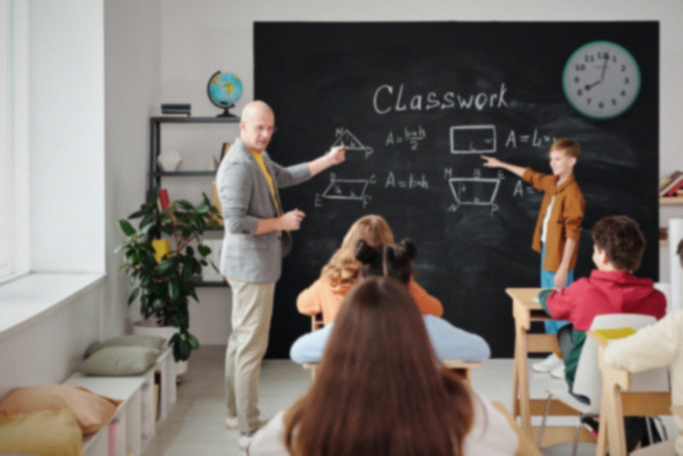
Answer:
**8:02**
